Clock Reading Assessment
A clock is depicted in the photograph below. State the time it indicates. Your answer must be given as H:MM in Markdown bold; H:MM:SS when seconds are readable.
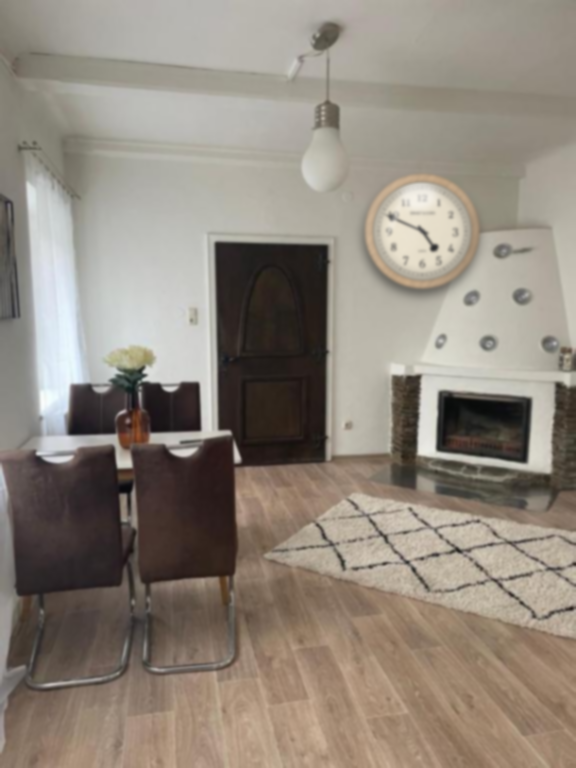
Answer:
**4:49**
